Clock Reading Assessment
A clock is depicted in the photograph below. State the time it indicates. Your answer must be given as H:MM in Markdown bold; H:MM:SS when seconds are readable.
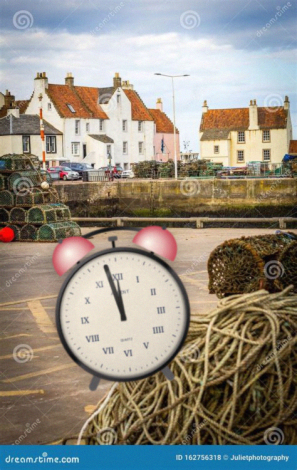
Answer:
**11:58**
